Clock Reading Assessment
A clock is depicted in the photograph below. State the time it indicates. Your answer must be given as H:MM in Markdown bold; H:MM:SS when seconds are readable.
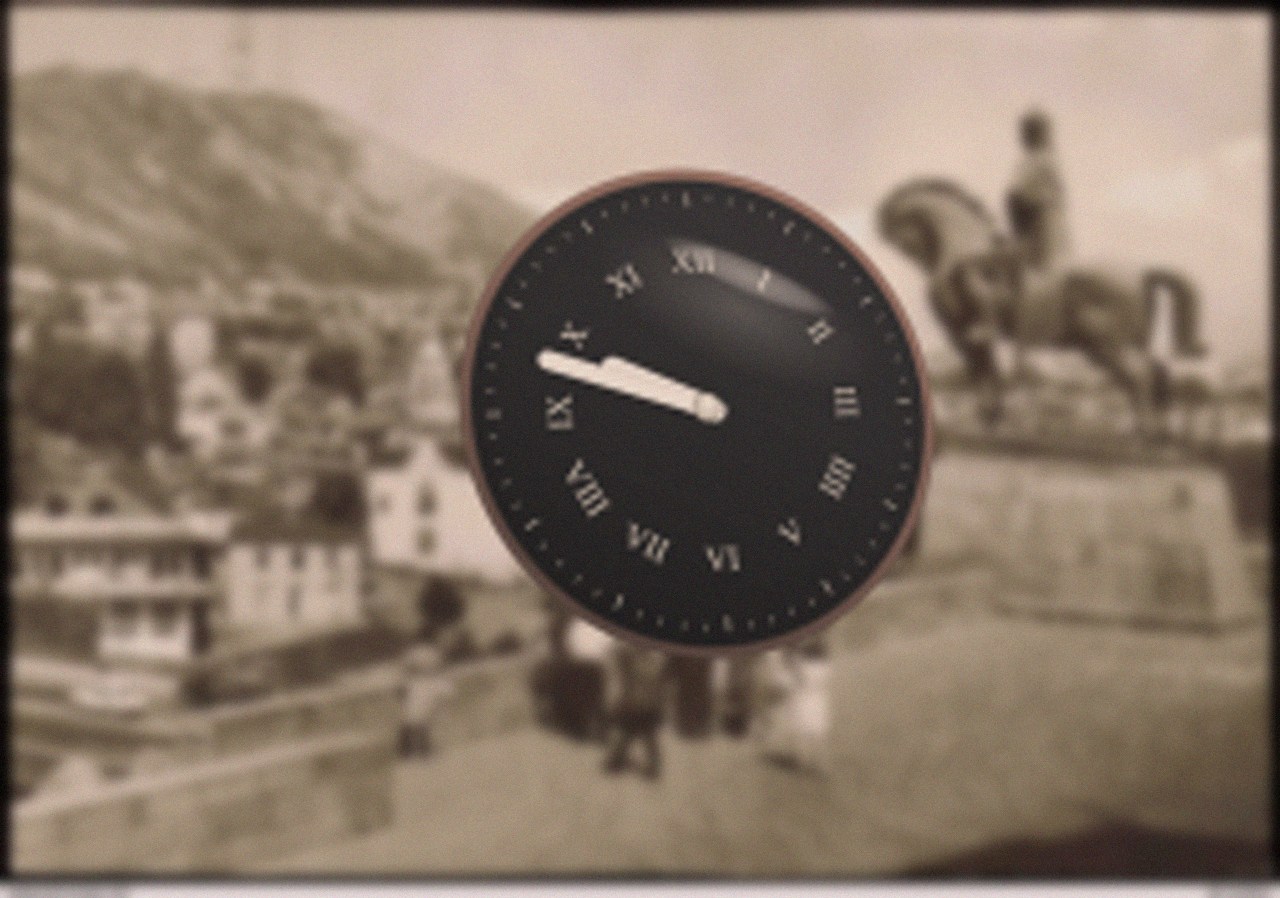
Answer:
**9:48**
